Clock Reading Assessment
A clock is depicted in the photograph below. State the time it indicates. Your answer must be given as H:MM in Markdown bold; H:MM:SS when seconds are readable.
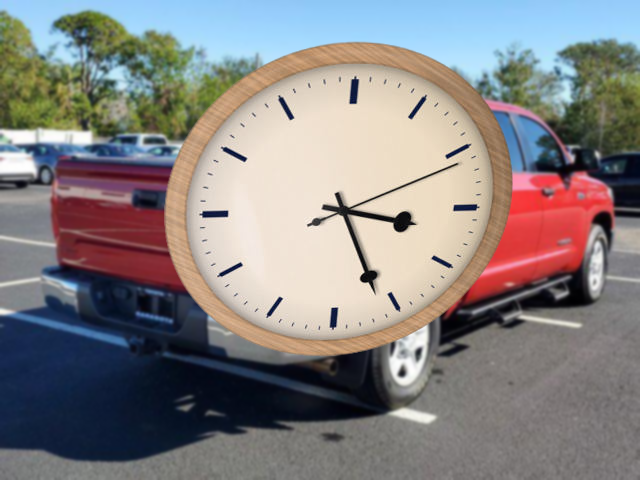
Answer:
**3:26:11**
